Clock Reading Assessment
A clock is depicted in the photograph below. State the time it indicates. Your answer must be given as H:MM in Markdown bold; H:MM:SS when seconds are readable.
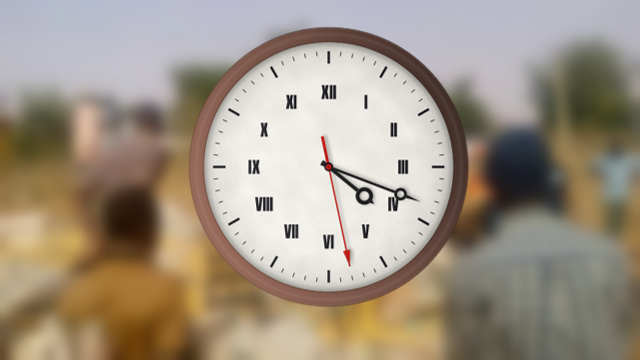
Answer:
**4:18:28**
